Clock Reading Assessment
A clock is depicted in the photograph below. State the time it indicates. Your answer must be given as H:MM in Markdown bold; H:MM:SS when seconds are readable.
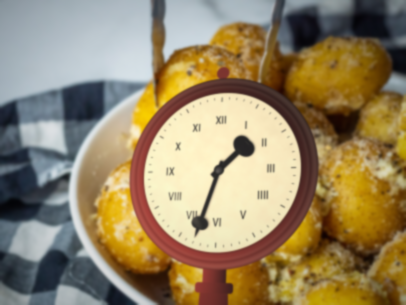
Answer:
**1:33**
